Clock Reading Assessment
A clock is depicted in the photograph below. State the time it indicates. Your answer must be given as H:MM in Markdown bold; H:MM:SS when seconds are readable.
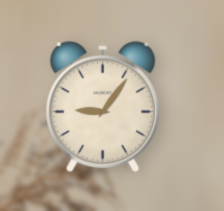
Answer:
**9:06**
